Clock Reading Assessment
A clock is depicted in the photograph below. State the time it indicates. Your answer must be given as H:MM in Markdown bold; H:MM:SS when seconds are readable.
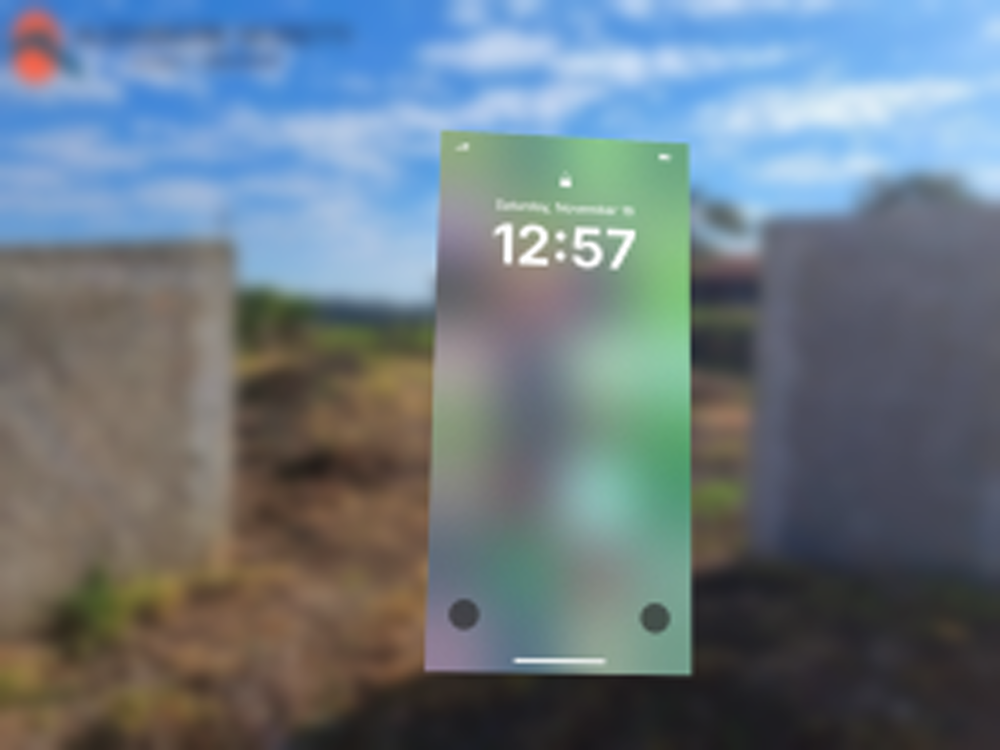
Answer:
**12:57**
